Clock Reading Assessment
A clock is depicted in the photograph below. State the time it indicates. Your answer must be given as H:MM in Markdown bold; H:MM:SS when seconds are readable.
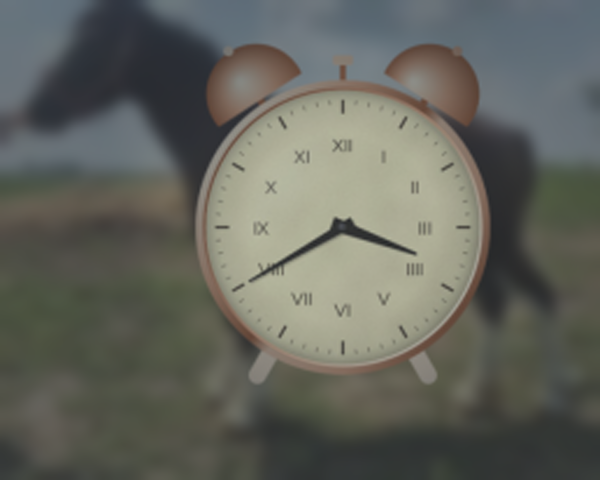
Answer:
**3:40**
